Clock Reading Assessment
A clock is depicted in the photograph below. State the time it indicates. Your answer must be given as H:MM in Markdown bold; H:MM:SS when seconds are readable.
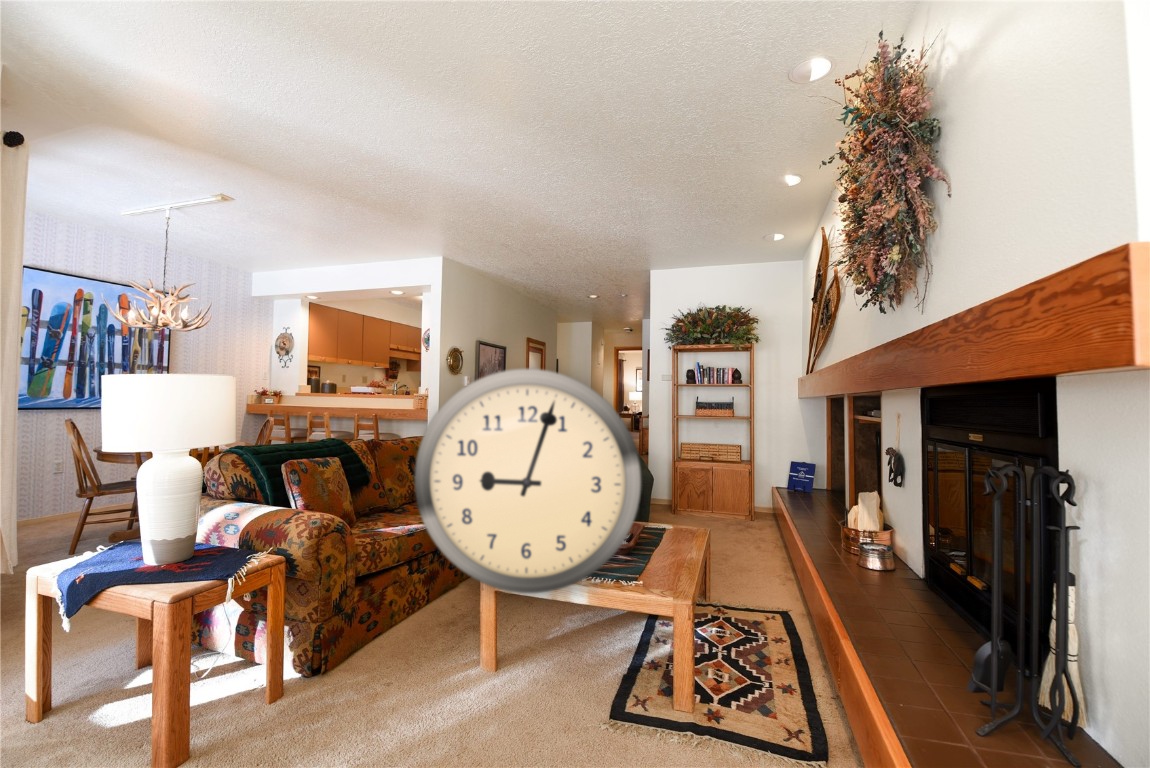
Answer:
**9:03**
